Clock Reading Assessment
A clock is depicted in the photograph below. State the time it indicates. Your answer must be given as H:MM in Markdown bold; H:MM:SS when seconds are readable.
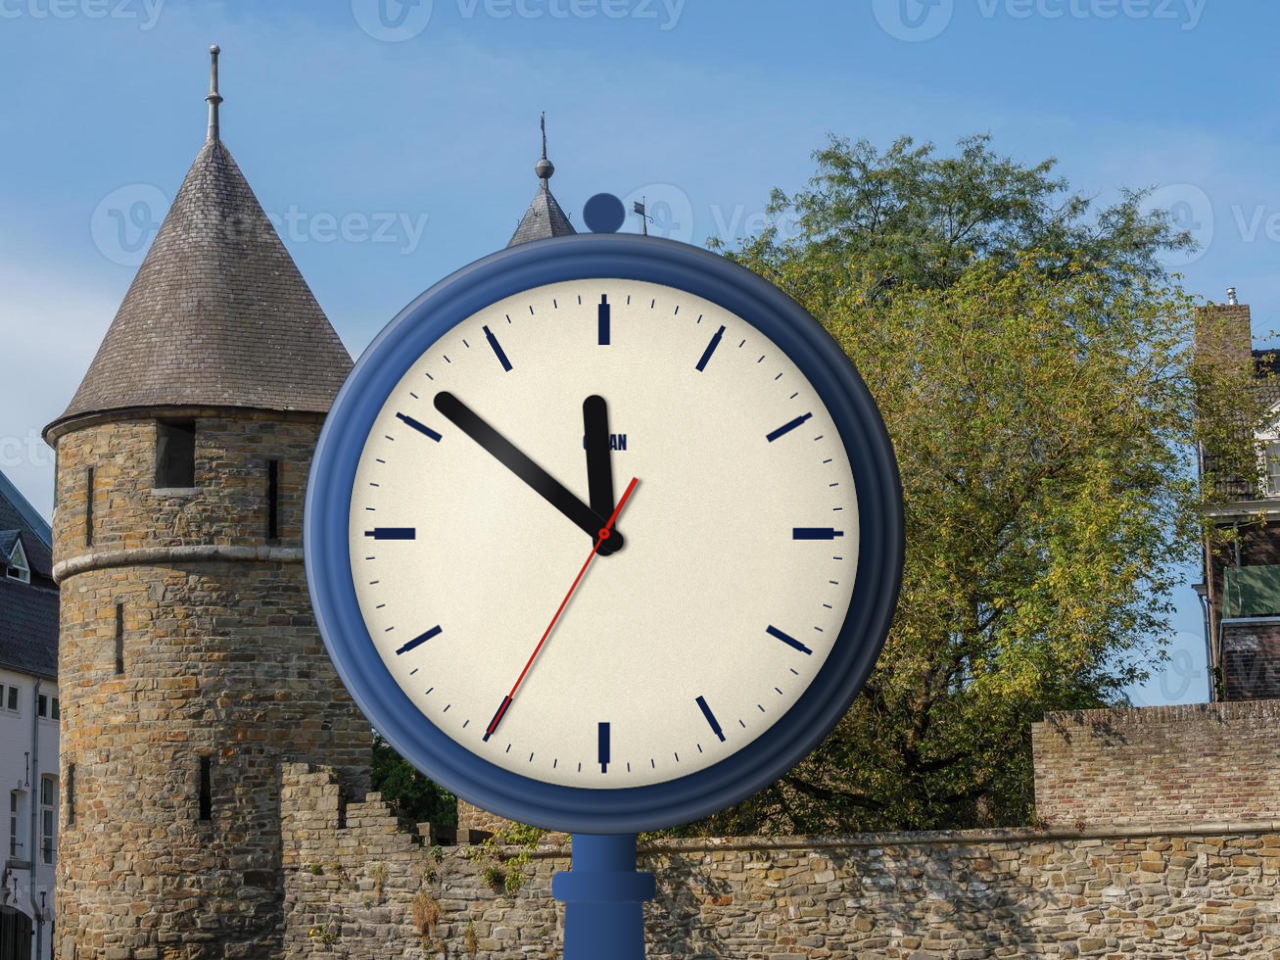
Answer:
**11:51:35**
